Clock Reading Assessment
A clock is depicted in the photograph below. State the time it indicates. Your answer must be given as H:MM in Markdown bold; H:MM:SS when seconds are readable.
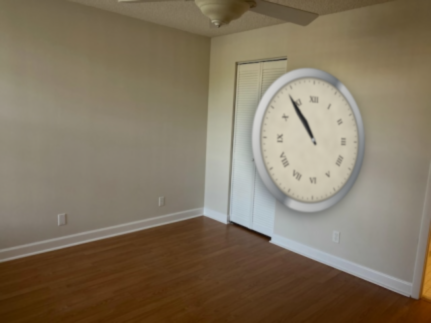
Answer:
**10:54**
